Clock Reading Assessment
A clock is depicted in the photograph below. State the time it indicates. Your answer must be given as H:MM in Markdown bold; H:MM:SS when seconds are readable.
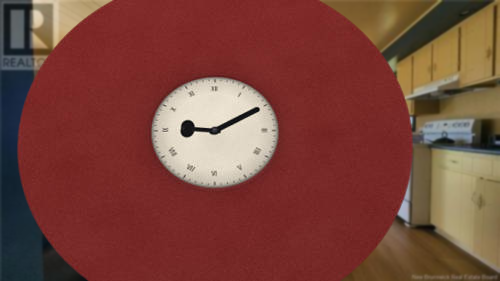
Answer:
**9:10**
